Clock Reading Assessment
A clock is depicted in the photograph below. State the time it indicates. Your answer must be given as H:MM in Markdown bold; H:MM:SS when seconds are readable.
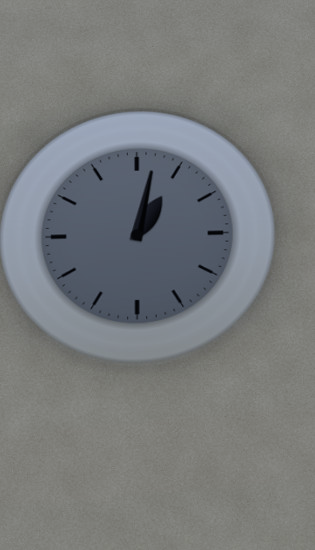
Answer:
**1:02**
